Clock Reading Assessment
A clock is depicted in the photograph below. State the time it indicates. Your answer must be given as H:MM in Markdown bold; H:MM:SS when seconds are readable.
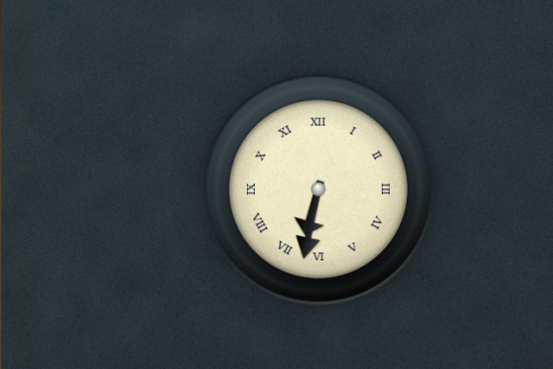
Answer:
**6:32**
